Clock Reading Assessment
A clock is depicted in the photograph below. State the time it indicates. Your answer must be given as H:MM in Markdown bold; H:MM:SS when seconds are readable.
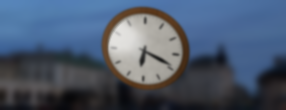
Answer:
**6:19**
